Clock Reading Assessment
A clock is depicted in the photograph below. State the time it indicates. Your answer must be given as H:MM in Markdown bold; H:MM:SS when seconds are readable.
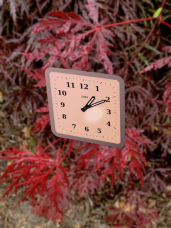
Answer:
**1:10**
